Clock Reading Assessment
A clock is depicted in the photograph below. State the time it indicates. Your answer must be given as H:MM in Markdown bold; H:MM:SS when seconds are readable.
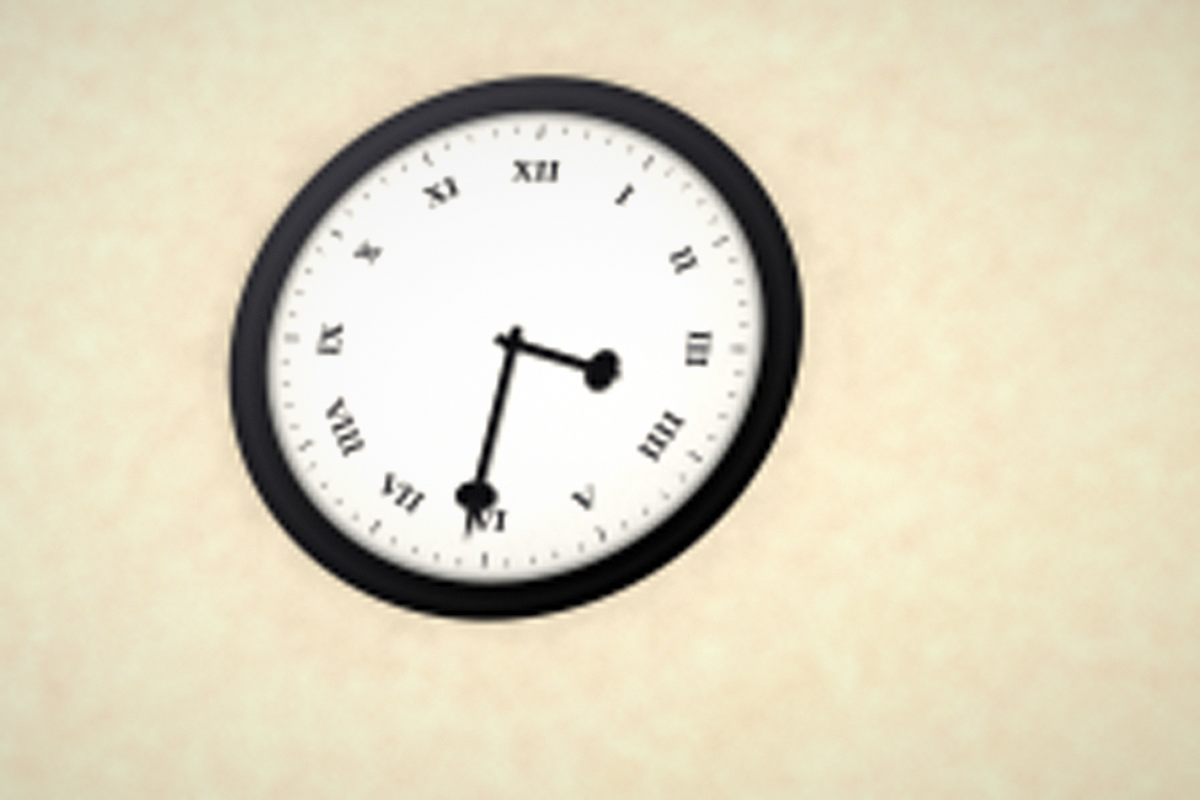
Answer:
**3:31**
